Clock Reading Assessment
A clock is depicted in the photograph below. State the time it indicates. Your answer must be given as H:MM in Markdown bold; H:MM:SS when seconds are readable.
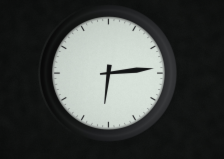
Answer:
**6:14**
